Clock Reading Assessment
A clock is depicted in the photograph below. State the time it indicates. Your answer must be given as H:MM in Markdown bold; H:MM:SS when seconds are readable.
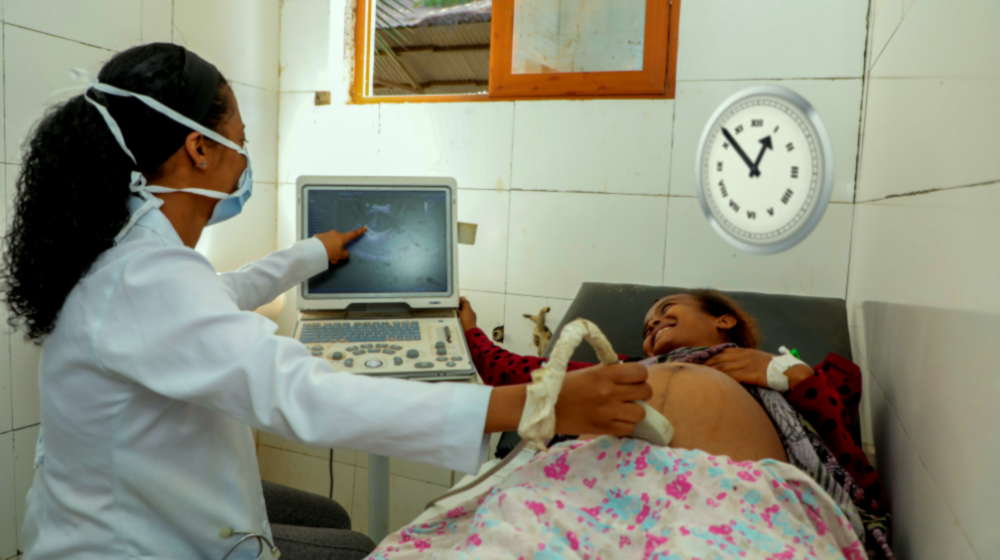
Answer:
**12:52**
